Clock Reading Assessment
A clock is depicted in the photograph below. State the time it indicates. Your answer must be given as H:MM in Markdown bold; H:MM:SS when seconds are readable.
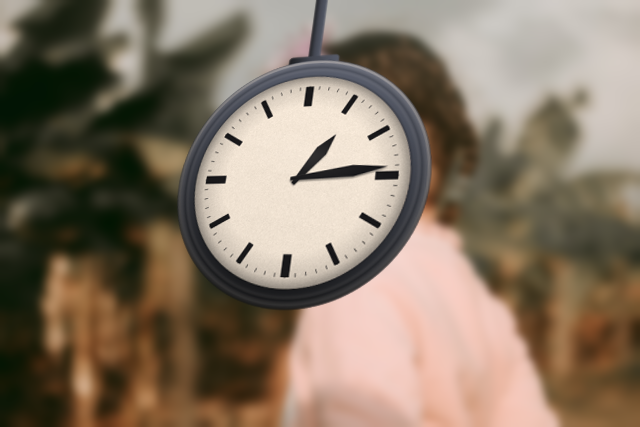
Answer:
**1:14**
